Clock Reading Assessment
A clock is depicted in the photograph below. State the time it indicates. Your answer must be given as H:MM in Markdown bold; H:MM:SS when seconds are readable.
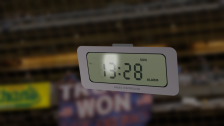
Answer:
**13:28**
